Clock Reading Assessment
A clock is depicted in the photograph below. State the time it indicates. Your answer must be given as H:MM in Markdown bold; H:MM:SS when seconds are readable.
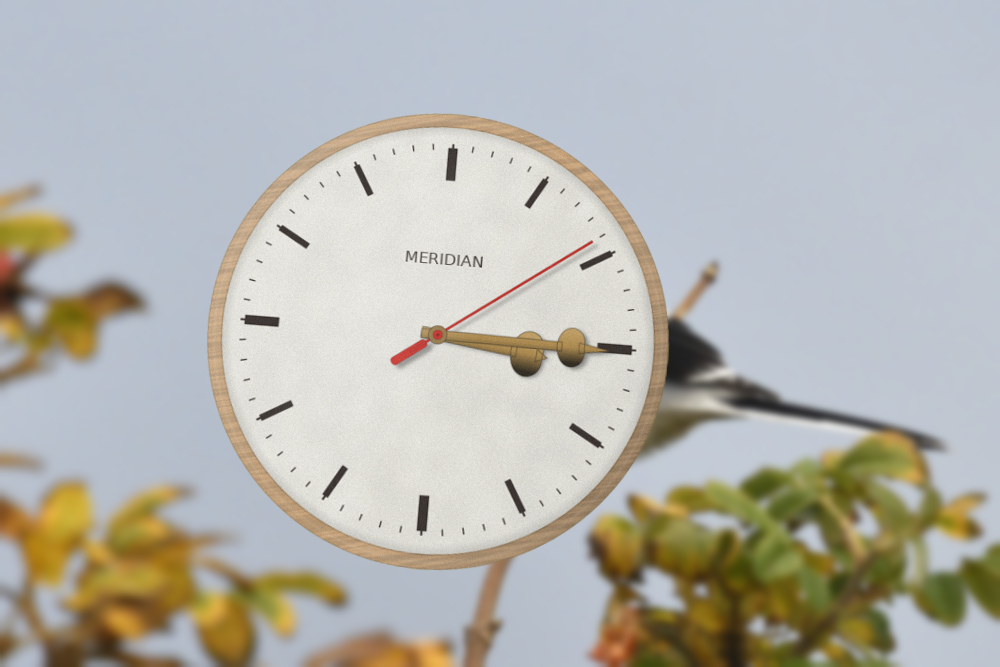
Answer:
**3:15:09**
